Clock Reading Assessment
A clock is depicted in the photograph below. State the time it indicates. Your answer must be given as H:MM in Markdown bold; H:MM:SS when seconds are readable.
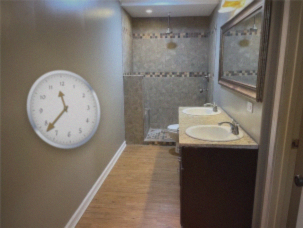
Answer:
**11:38**
